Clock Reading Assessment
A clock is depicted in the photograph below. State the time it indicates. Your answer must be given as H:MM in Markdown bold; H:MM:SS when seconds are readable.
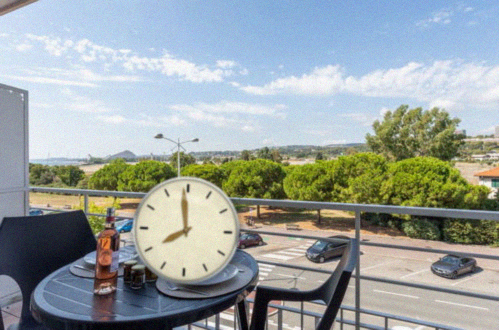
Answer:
**7:59**
